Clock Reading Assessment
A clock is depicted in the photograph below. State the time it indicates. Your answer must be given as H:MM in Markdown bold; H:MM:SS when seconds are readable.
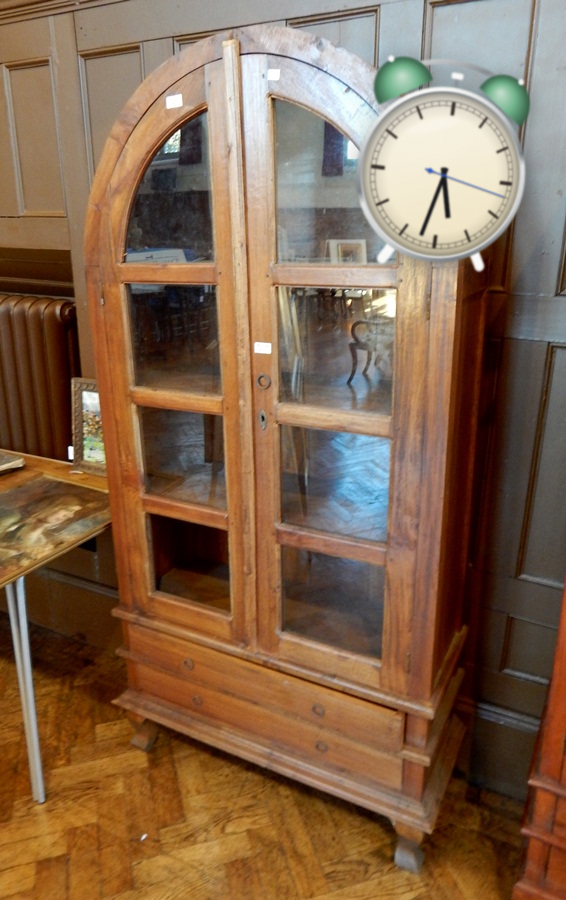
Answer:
**5:32:17**
